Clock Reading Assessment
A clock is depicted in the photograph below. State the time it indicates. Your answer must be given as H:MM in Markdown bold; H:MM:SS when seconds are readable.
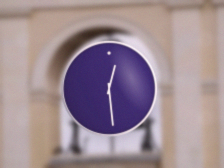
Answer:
**12:29**
